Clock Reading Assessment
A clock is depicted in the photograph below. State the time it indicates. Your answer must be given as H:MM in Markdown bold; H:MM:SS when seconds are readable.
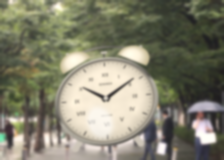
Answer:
**10:09**
